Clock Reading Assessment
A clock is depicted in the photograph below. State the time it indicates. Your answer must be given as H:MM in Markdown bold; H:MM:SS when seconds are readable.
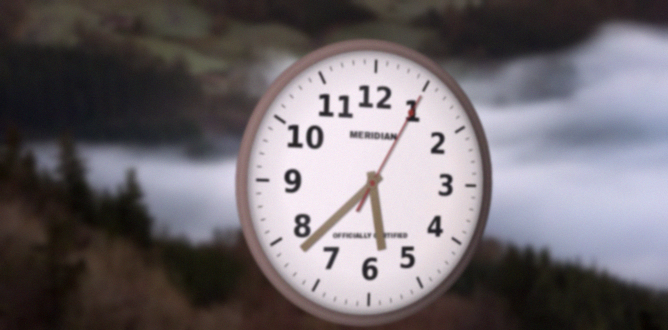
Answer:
**5:38:05**
